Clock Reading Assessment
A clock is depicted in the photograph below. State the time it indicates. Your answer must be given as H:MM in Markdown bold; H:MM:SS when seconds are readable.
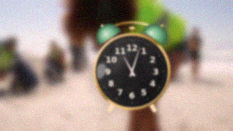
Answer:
**11:03**
